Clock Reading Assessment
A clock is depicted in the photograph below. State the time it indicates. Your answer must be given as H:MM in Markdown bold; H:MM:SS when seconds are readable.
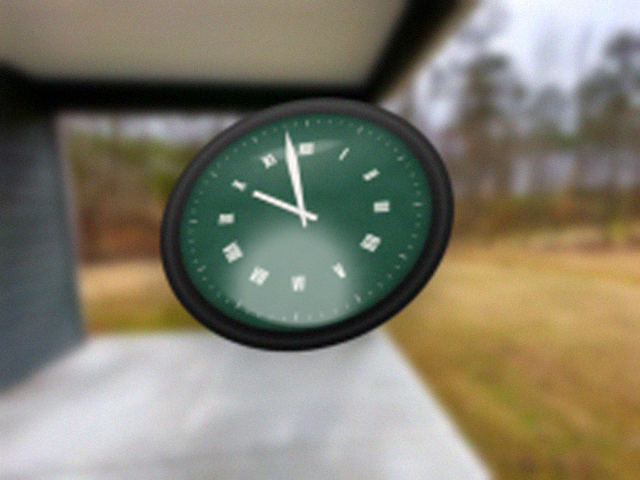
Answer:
**9:58**
